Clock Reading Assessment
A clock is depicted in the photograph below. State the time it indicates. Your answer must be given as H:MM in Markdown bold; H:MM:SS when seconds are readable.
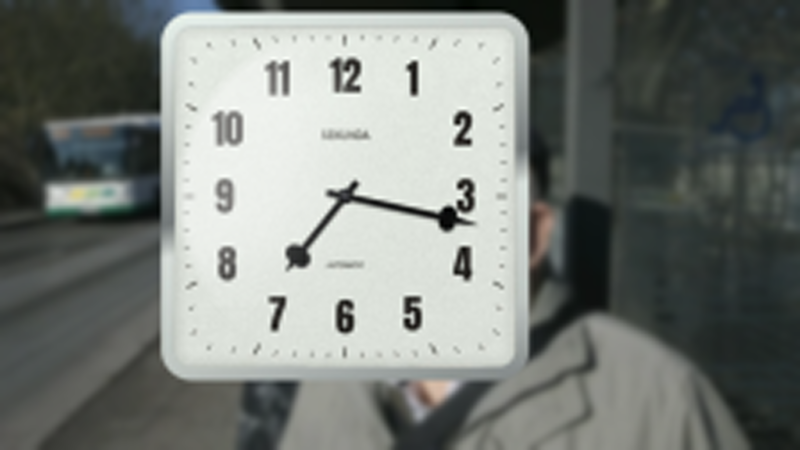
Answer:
**7:17**
